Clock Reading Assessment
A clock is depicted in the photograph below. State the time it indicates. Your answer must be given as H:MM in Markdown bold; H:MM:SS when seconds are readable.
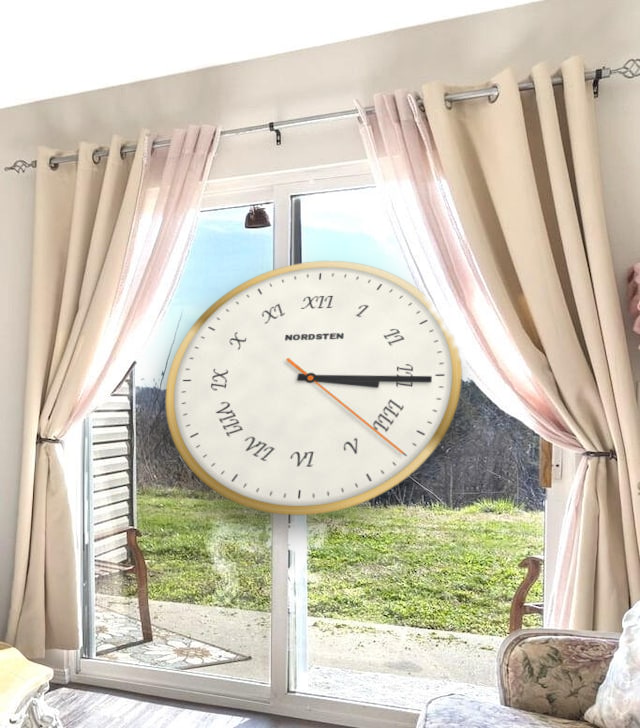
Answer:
**3:15:22**
